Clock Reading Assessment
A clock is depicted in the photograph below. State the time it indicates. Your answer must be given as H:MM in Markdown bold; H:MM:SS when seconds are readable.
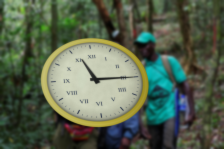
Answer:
**11:15**
